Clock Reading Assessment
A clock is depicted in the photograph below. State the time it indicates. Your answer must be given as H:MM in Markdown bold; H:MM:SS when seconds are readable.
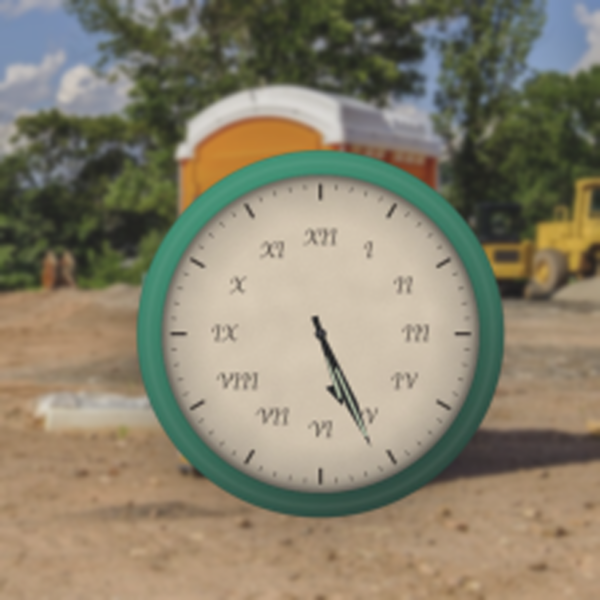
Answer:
**5:26**
